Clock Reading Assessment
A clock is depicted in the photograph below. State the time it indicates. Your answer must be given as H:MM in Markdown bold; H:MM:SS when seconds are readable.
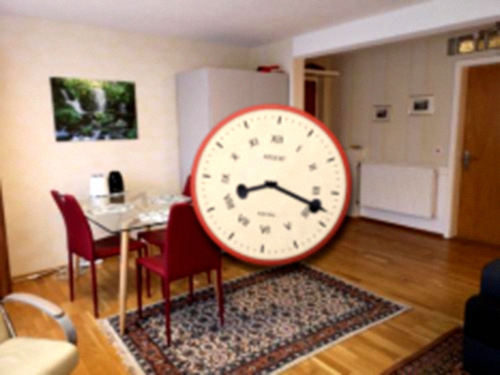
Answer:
**8:18**
